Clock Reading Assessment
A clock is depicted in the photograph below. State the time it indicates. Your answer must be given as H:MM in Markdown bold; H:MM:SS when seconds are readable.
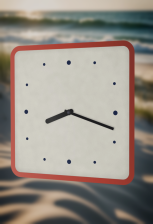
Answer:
**8:18**
